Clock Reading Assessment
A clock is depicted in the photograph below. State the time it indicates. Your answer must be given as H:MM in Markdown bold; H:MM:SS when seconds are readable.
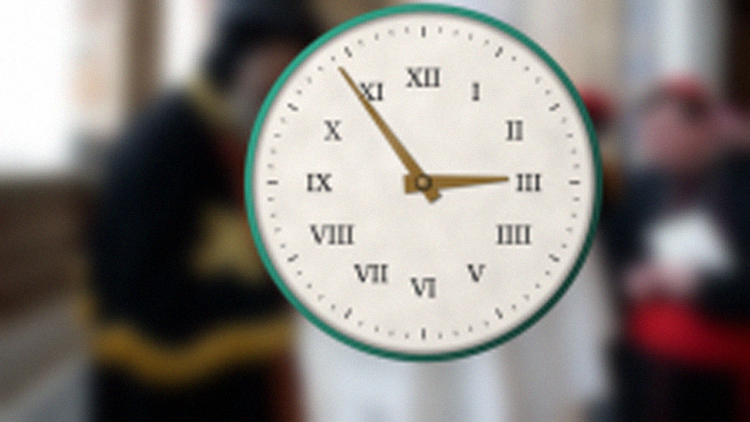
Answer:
**2:54**
